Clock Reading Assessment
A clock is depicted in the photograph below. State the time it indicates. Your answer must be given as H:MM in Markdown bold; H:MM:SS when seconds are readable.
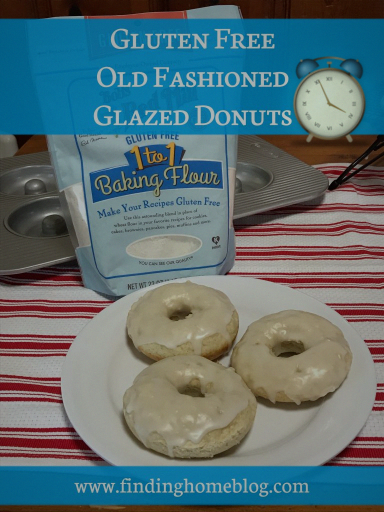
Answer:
**3:56**
